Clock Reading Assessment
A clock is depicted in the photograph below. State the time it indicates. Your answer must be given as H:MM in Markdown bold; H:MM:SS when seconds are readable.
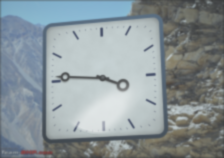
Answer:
**3:46**
